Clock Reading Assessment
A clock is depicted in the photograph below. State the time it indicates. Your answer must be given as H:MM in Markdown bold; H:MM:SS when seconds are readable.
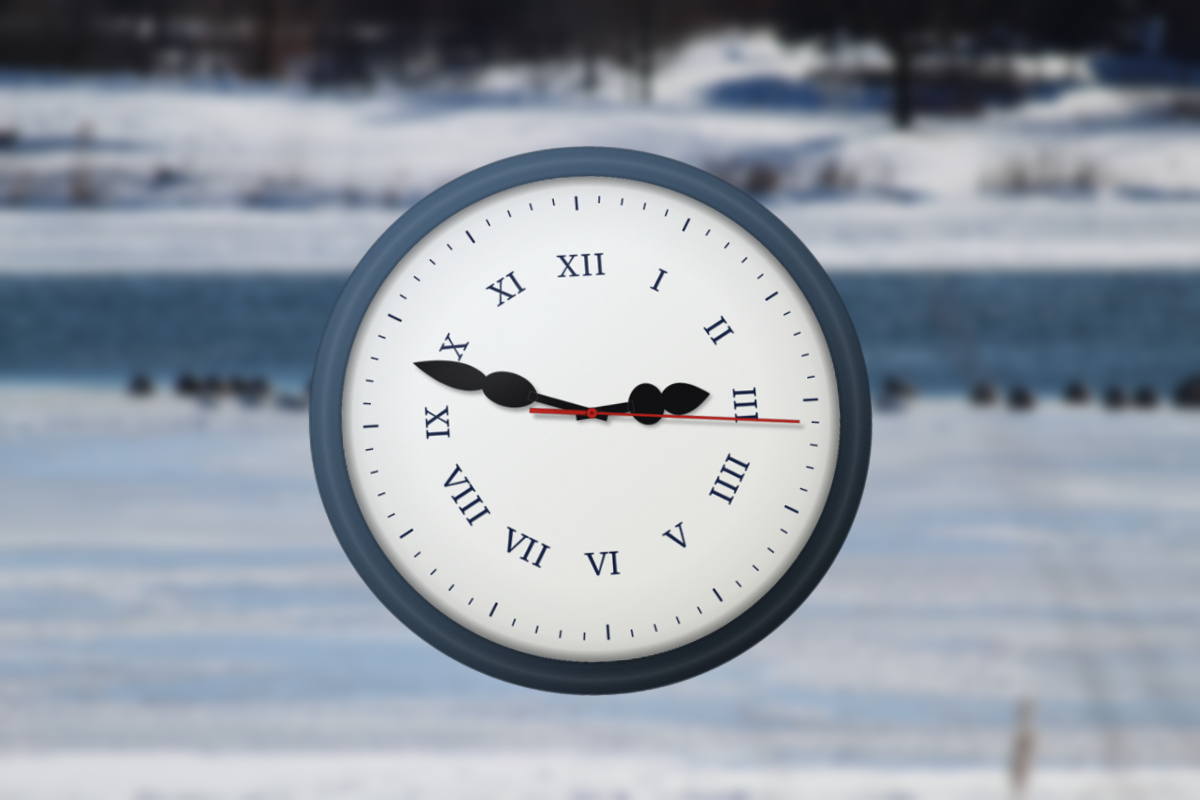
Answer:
**2:48:16**
